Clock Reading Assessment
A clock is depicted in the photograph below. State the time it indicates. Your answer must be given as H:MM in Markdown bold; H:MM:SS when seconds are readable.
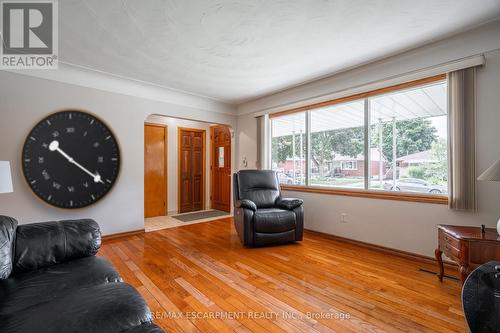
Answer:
**10:21**
